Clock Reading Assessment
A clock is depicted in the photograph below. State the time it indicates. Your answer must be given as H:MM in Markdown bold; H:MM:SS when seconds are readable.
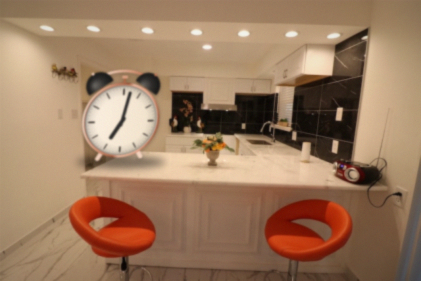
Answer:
**7:02**
